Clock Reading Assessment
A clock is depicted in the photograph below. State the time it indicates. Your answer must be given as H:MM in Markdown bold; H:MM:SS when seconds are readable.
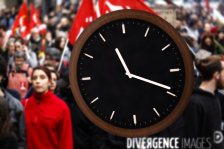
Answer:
**11:19**
